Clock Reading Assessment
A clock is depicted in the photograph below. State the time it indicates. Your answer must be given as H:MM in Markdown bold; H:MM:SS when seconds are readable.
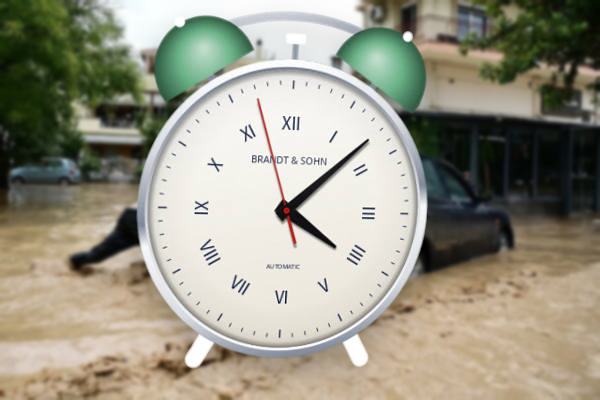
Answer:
**4:07:57**
